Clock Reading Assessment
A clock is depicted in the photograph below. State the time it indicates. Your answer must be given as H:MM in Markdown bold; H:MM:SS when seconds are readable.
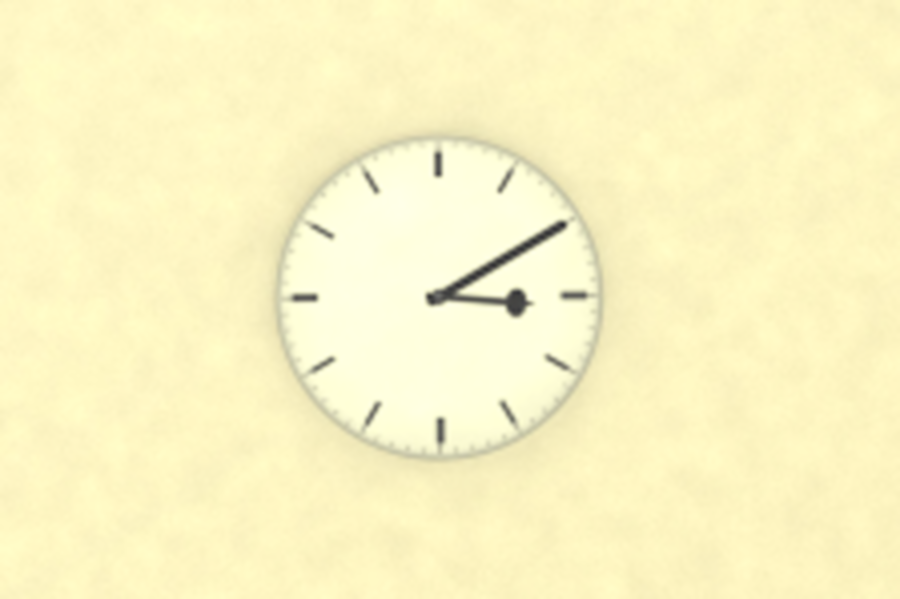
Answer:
**3:10**
